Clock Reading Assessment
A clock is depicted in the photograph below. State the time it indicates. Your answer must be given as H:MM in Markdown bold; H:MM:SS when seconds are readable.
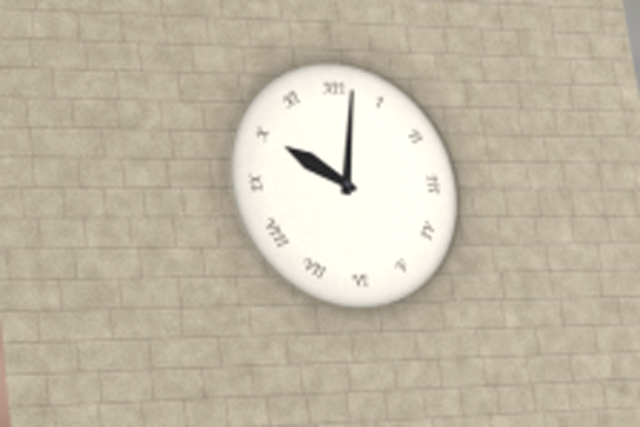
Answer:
**10:02**
